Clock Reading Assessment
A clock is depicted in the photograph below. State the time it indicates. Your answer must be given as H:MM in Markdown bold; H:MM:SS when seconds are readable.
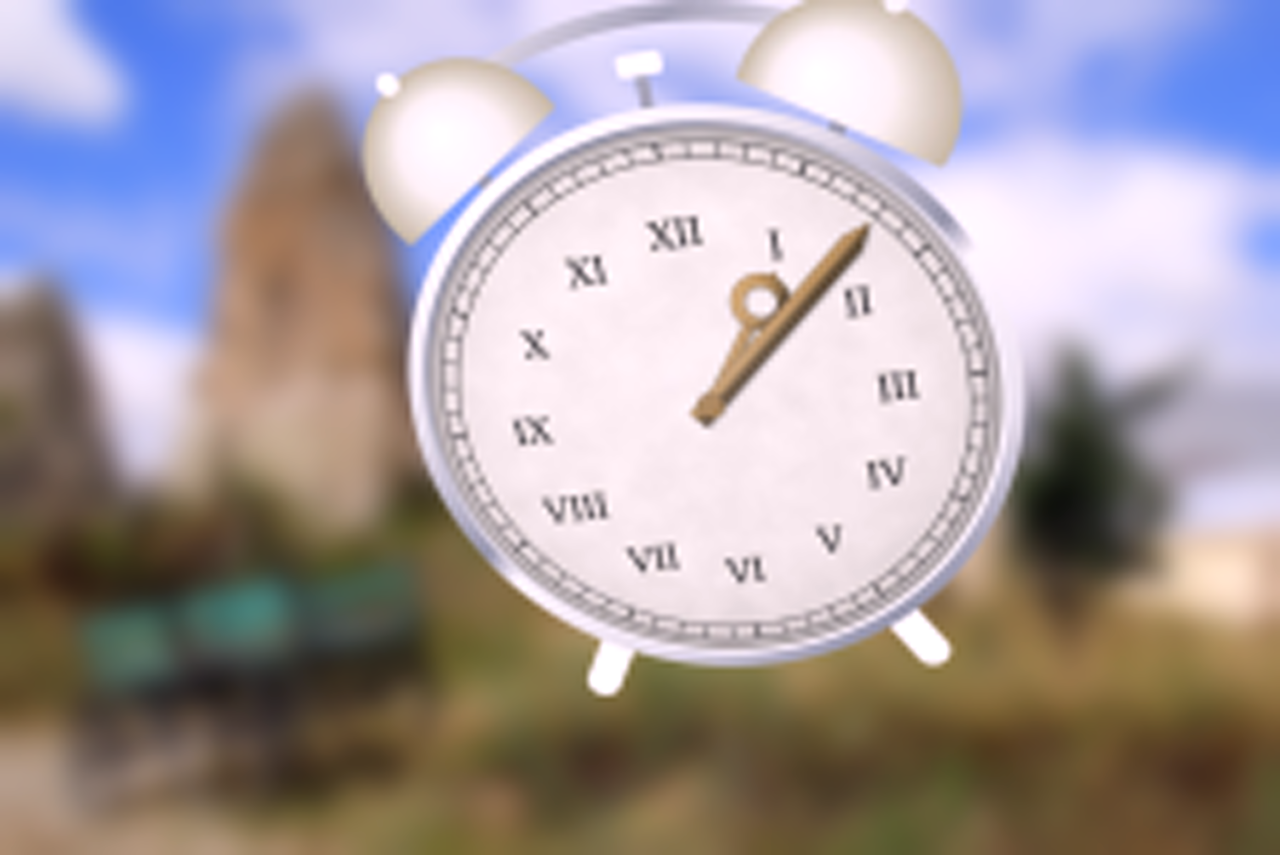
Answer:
**1:08**
